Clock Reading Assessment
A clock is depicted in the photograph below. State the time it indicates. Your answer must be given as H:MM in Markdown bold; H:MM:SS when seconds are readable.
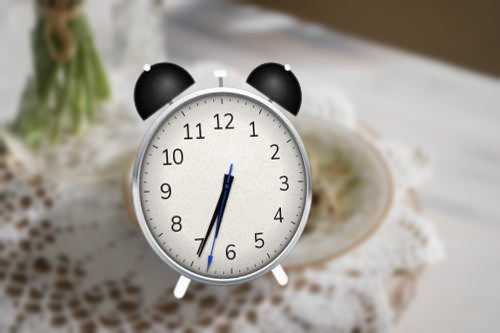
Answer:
**6:34:33**
